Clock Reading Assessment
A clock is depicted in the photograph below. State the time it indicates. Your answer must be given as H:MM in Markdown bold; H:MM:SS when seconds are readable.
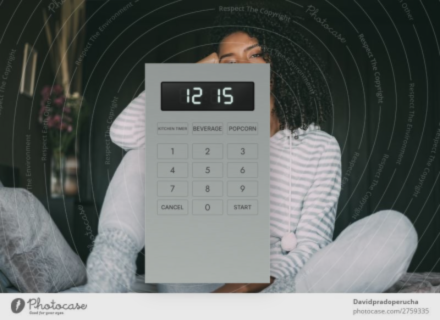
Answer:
**12:15**
